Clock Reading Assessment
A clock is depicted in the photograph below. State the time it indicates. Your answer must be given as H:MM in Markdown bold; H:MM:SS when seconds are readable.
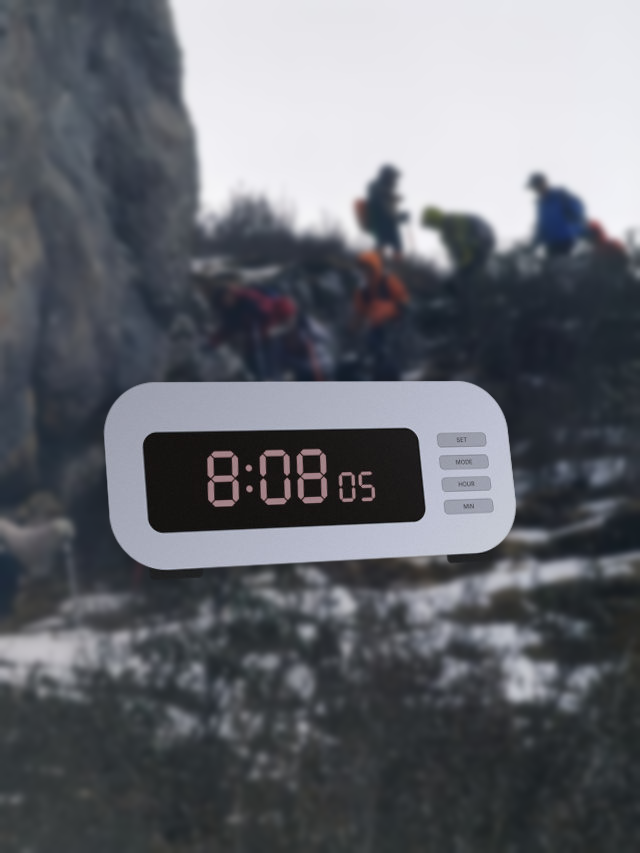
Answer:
**8:08:05**
